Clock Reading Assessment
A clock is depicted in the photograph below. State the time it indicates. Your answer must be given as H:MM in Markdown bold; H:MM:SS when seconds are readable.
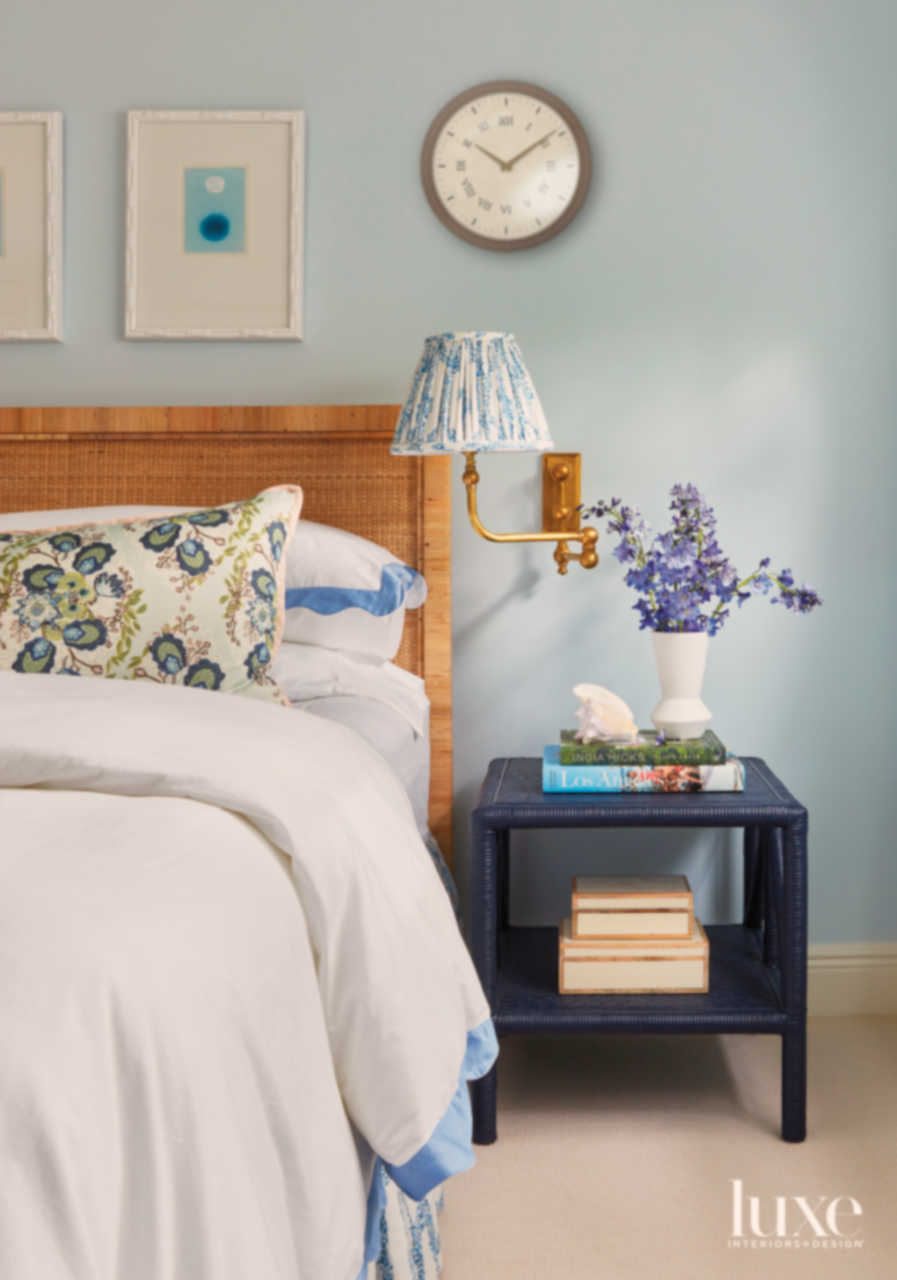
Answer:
**10:09**
